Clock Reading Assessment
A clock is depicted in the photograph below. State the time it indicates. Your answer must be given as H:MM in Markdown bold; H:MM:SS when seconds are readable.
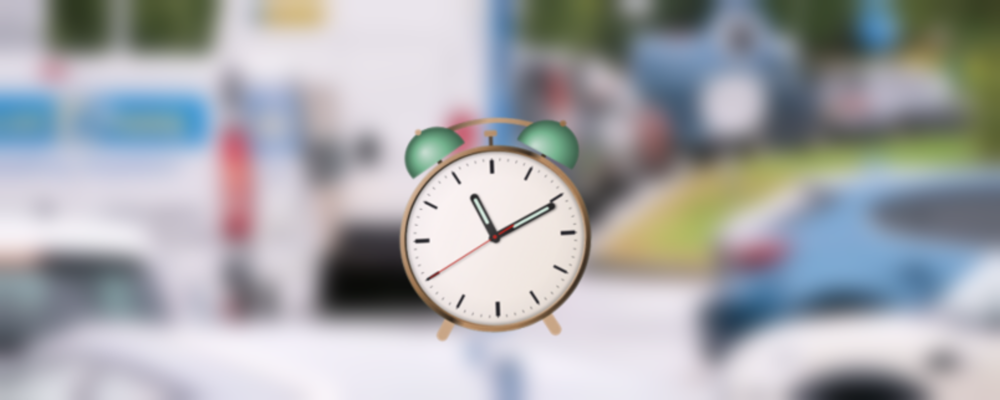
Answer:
**11:10:40**
